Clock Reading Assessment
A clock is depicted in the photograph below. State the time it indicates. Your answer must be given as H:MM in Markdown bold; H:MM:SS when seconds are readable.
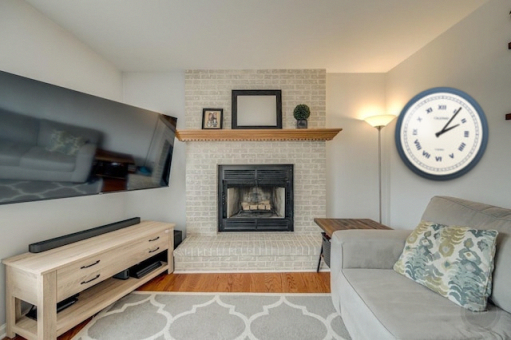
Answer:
**2:06**
